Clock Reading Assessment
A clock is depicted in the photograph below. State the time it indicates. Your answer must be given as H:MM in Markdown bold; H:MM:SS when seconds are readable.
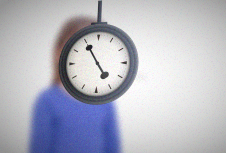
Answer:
**4:55**
